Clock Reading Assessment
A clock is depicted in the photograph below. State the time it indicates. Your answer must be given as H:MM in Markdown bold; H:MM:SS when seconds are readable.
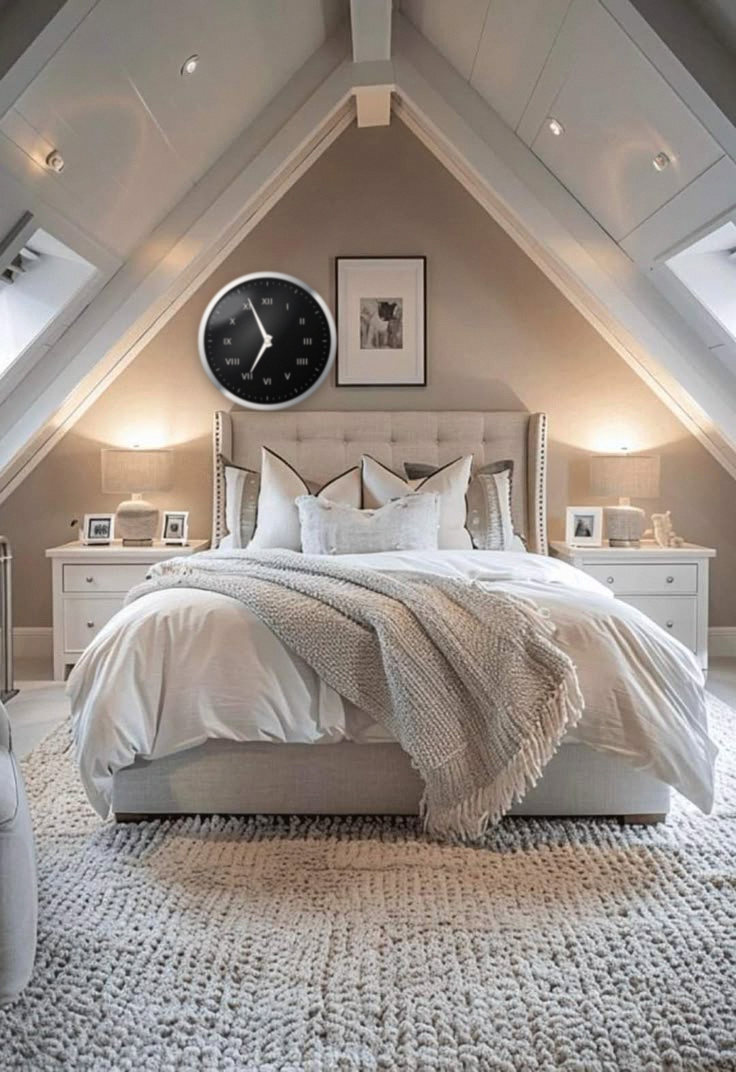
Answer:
**6:56**
